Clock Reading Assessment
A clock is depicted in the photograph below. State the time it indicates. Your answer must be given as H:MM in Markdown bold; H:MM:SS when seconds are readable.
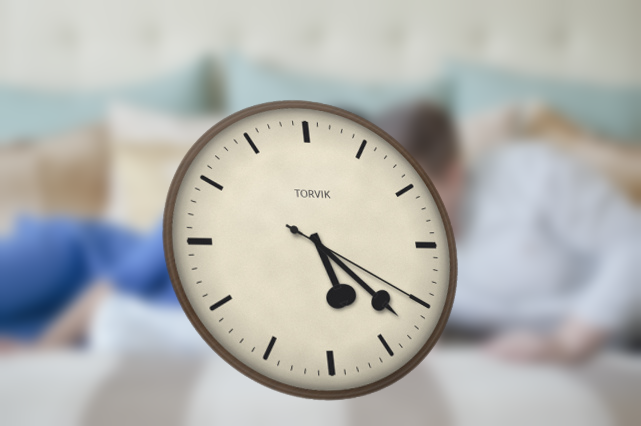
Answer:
**5:22:20**
